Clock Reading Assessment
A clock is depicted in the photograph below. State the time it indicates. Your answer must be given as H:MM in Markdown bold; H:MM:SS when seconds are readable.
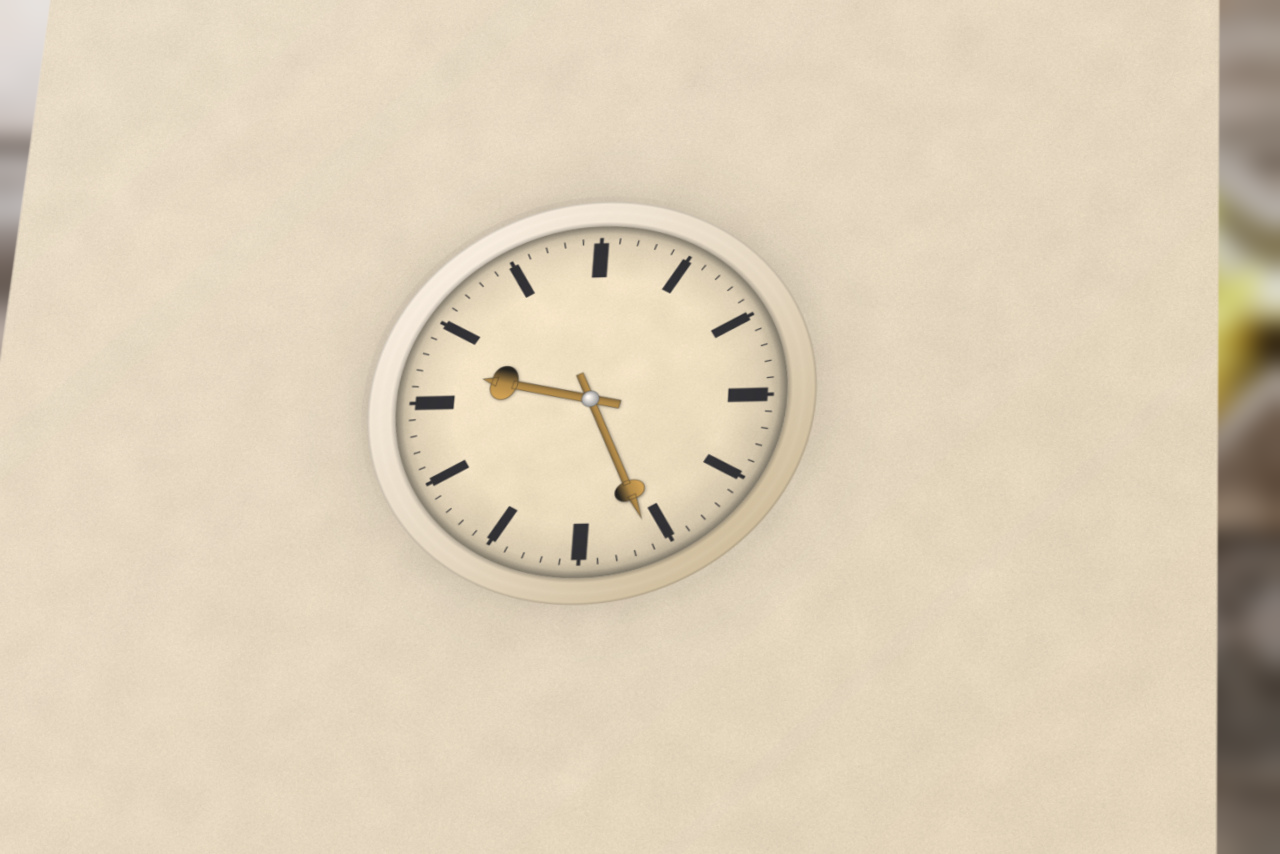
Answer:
**9:26**
